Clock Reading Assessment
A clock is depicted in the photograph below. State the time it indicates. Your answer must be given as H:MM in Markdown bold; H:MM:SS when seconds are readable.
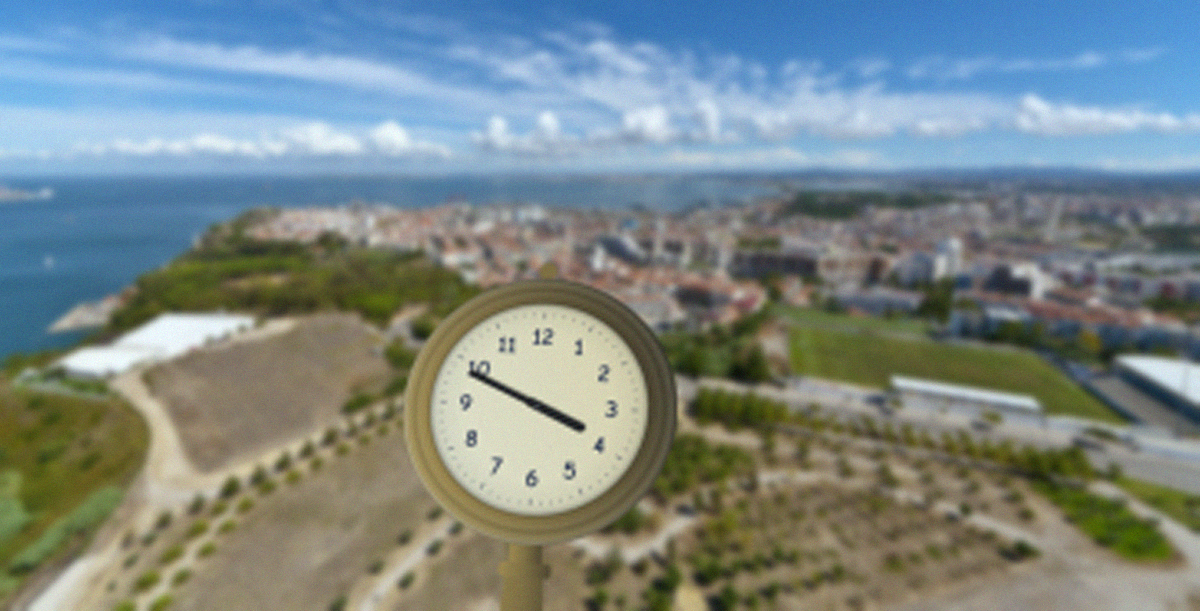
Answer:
**3:49**
